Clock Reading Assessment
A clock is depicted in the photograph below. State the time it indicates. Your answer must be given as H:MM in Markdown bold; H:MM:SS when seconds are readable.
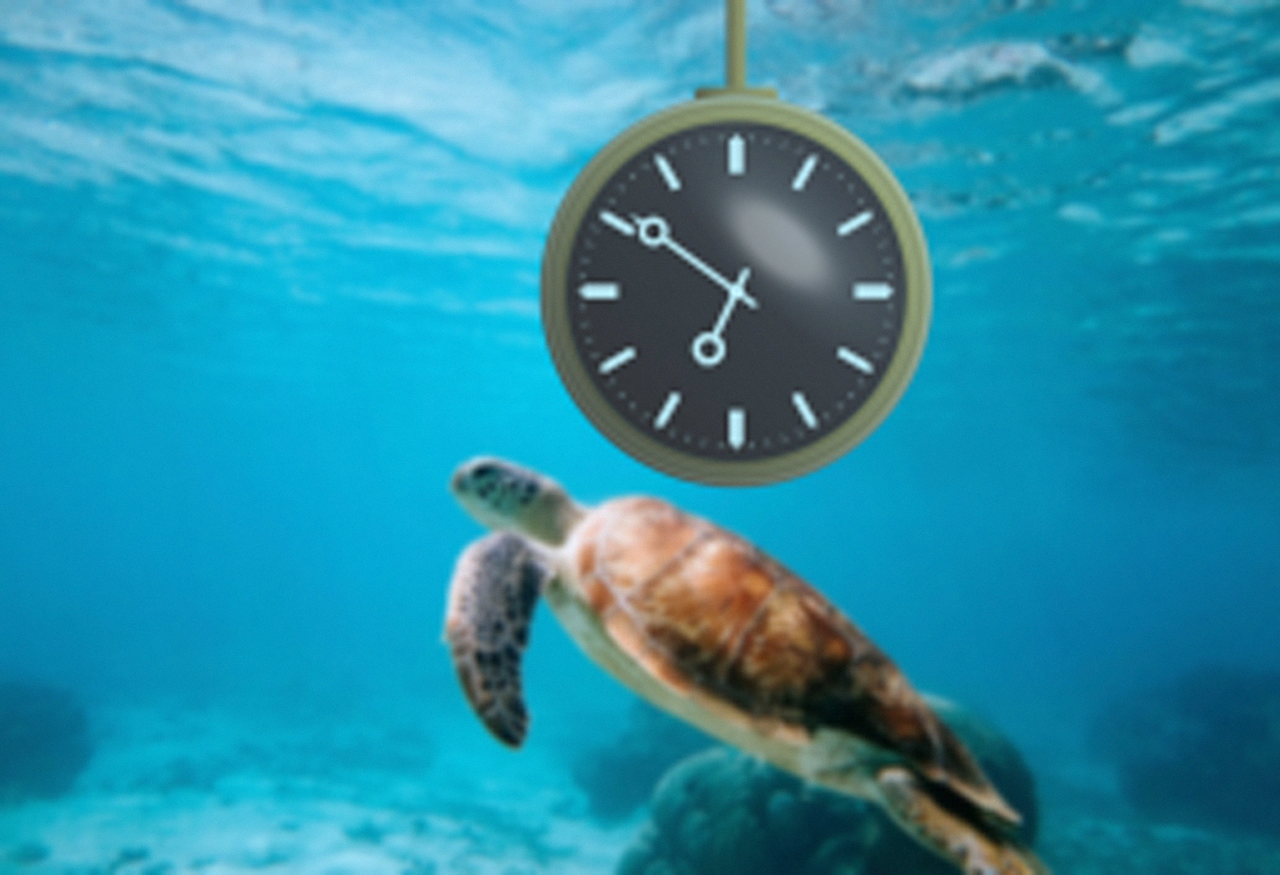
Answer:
**6:51**
